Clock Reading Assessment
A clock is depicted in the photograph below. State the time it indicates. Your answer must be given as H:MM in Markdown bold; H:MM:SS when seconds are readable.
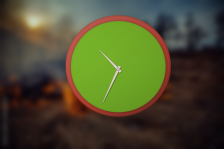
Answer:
**10:34**
